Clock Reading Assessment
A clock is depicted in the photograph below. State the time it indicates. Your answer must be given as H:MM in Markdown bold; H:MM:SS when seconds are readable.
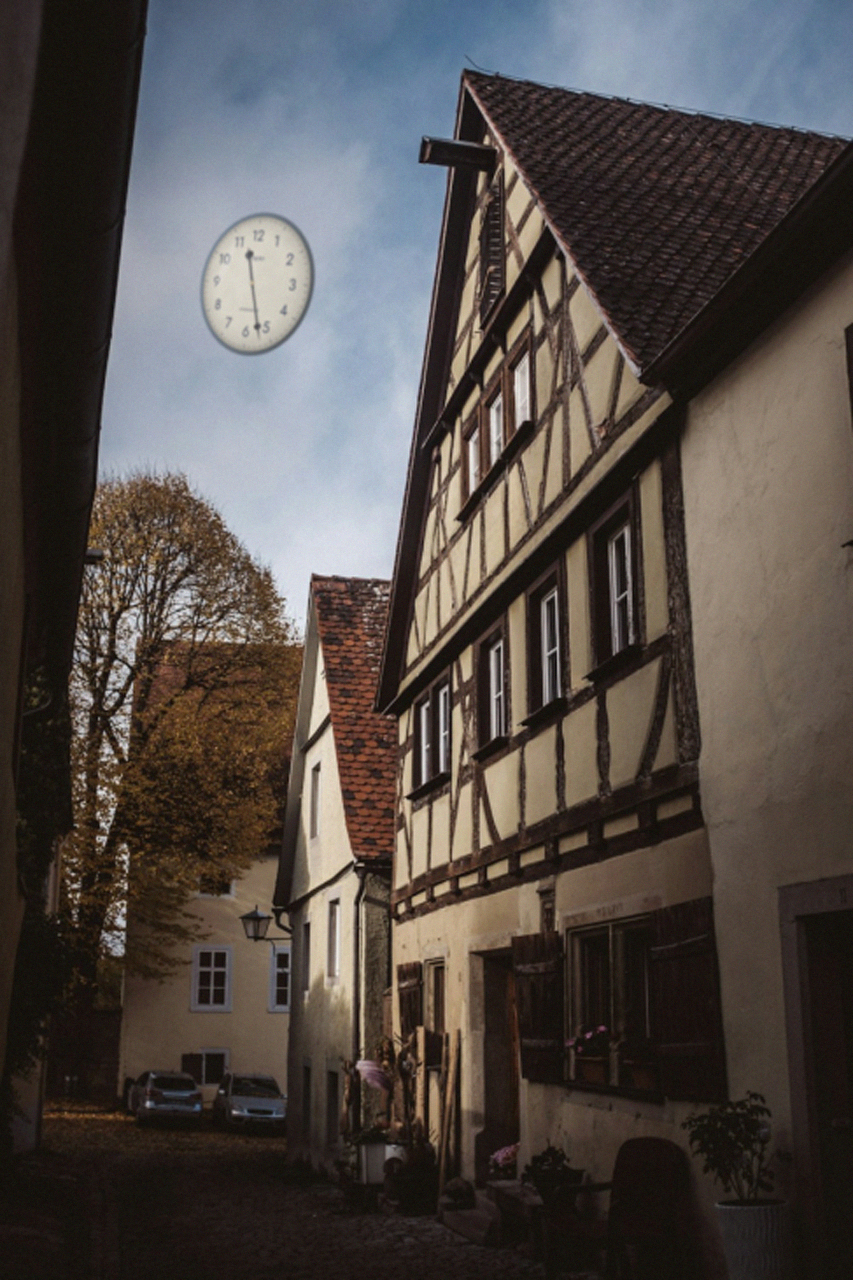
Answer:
**11:27**
